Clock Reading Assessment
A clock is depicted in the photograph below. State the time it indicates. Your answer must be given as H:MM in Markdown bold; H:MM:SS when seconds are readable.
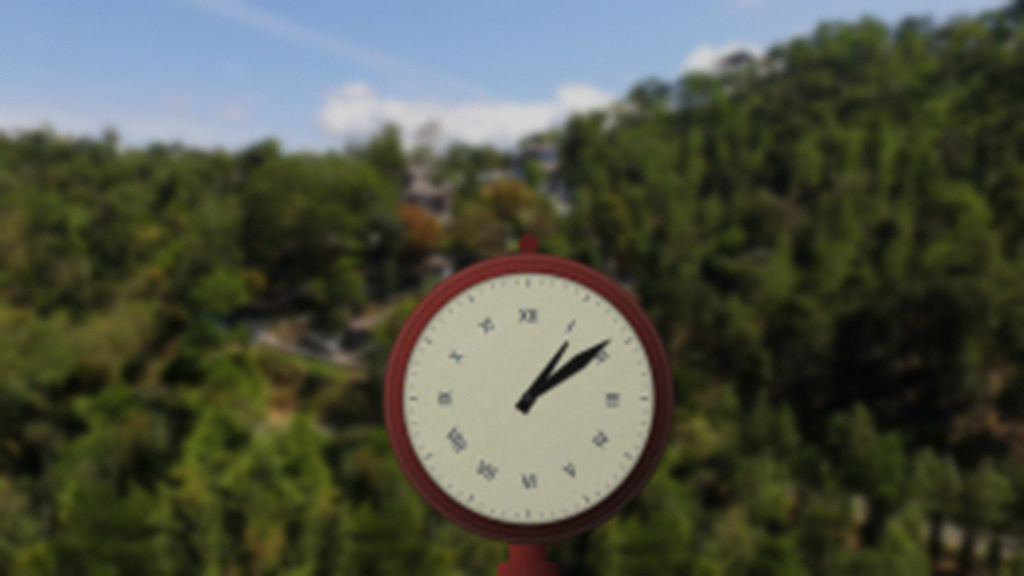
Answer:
**1:09**
